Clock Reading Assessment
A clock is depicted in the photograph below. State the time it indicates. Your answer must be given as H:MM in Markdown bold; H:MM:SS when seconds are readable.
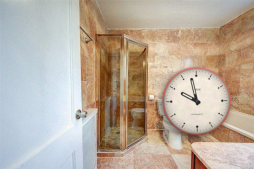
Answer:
**9:58**
